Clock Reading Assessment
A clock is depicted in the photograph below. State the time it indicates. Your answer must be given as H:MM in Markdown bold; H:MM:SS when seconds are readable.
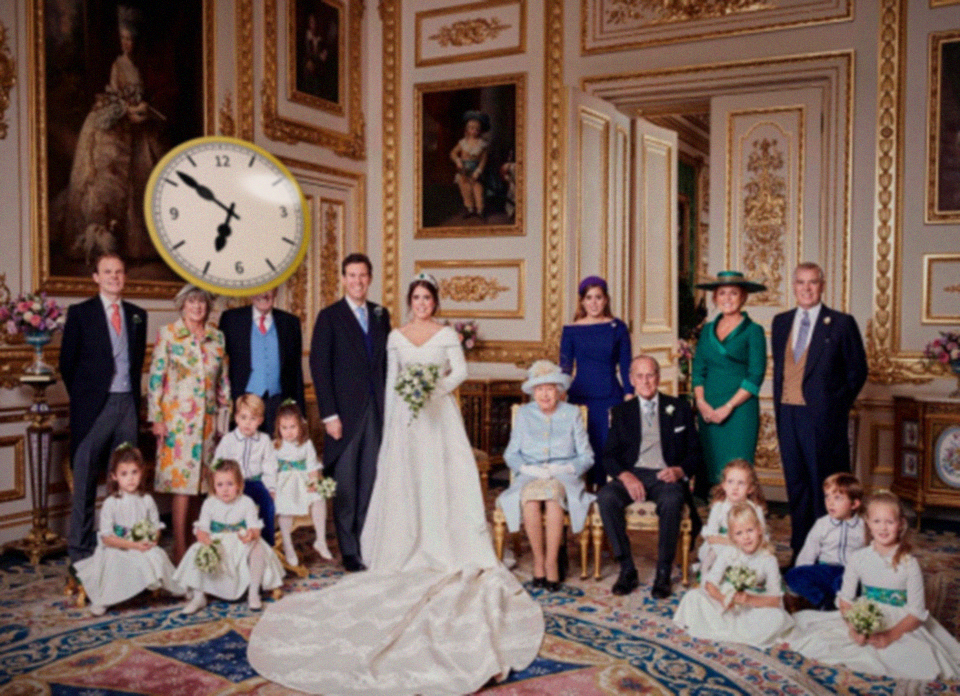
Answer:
**6:52**
